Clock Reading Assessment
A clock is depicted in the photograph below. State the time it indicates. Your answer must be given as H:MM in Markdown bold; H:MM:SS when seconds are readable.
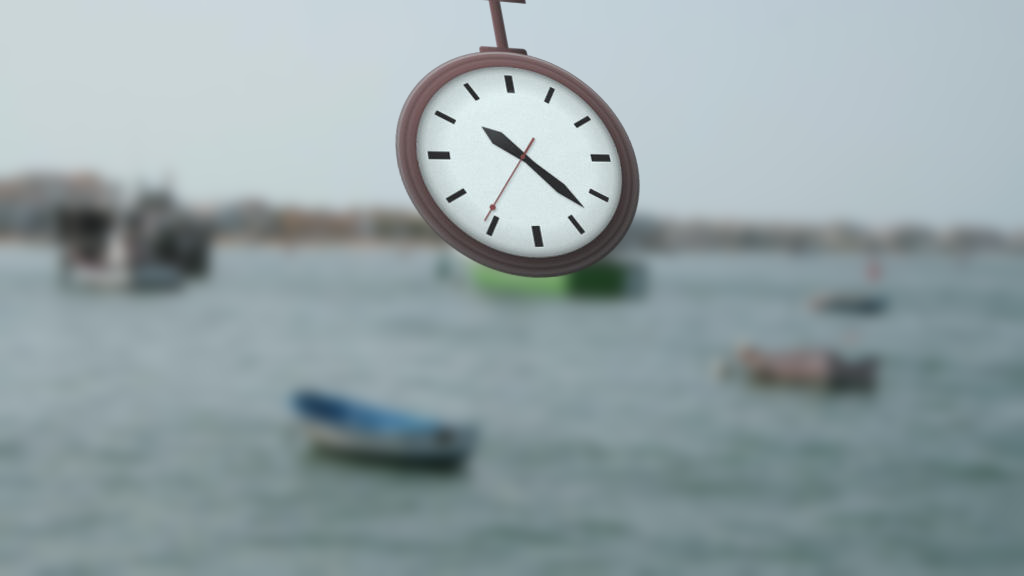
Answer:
**10:22:36**
